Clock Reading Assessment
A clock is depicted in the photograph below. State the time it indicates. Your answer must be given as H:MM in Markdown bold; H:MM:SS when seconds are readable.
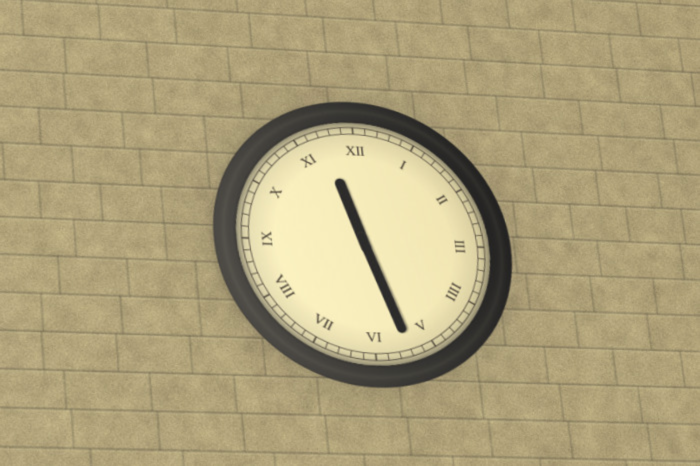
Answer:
**11:27**
